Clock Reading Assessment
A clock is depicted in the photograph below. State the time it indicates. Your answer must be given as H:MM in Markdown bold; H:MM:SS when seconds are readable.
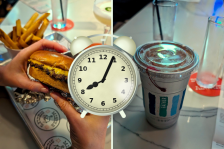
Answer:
**8:04**
